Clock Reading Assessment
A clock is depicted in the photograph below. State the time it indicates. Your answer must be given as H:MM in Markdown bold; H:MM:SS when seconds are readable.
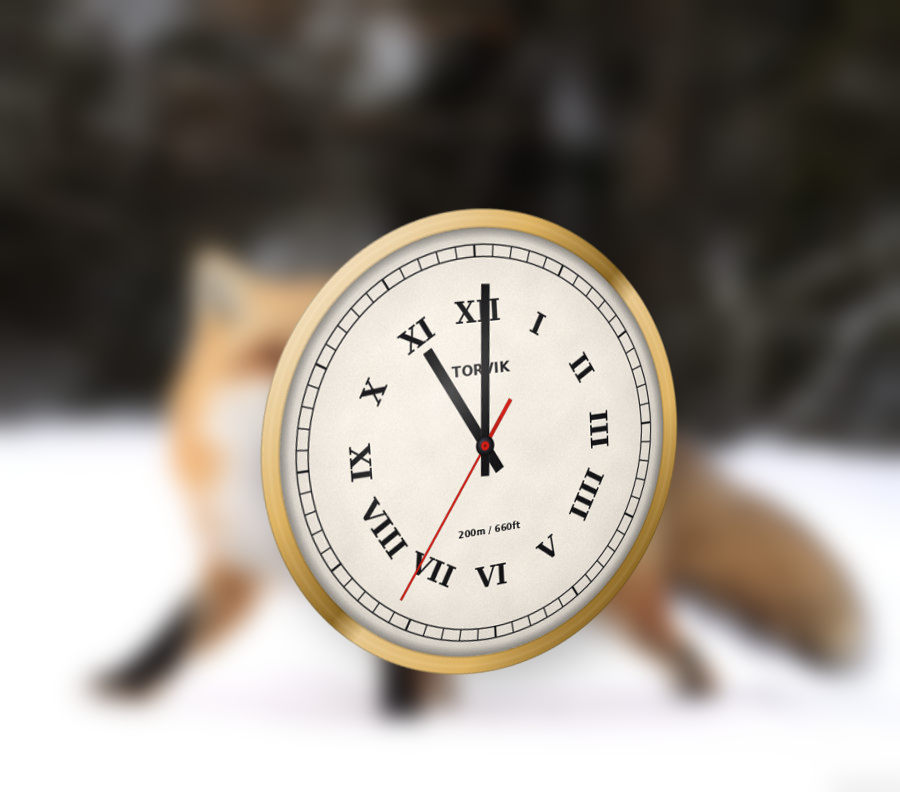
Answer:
**11:00:36**
